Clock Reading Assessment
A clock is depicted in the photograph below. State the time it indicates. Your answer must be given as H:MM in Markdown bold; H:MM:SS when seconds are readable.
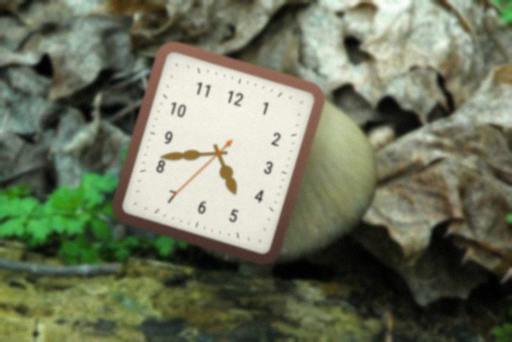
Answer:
**4:41:35**
